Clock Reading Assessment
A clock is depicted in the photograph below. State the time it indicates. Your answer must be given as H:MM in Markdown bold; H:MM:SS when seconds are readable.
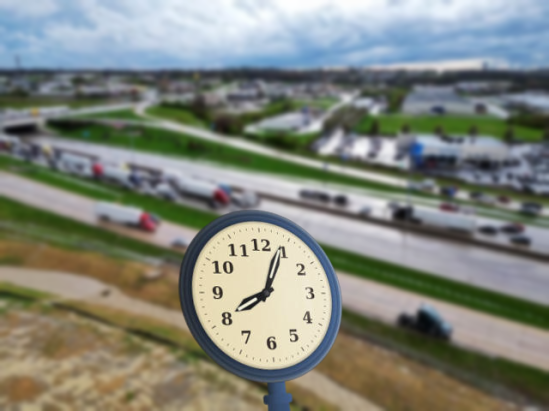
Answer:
**8:04**
